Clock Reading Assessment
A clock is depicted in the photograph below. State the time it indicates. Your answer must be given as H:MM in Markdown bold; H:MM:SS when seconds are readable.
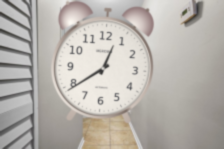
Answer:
**12:39**
